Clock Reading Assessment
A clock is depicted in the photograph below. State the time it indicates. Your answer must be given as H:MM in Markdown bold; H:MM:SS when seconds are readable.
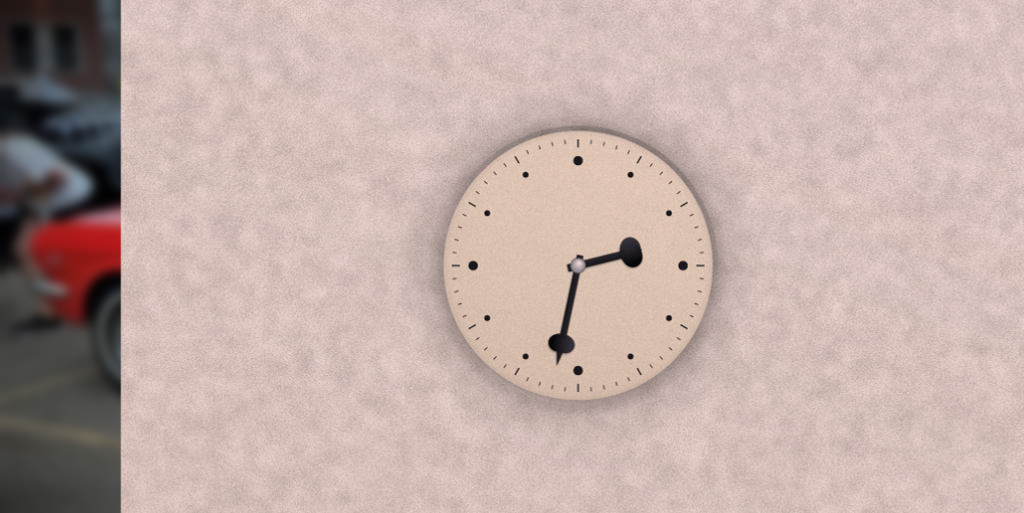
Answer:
**2:32**
